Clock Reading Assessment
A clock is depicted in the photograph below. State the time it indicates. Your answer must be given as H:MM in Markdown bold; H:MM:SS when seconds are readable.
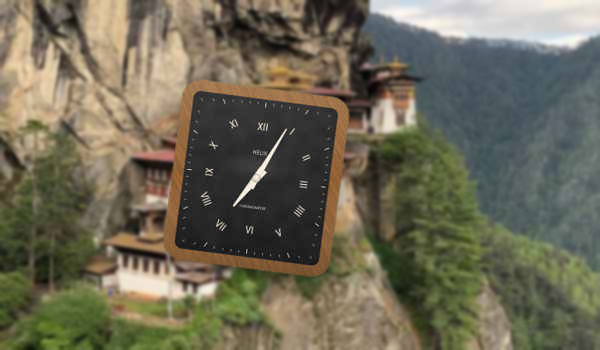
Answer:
**7:04**
